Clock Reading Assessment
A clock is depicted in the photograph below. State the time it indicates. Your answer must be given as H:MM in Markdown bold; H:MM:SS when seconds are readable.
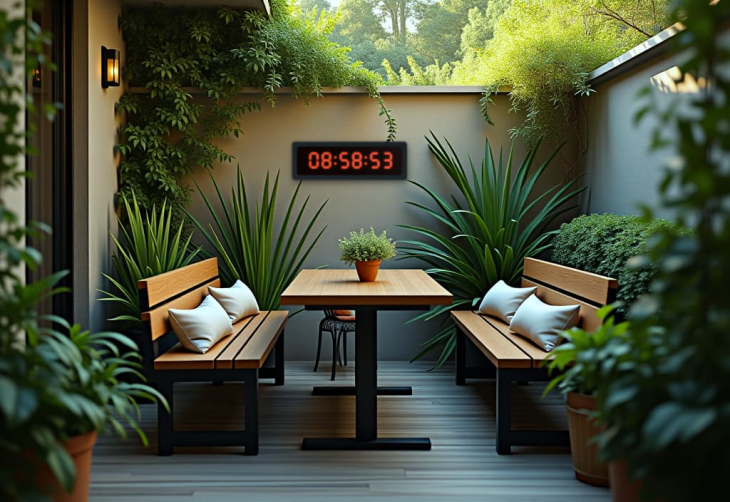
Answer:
**8:58:53**
